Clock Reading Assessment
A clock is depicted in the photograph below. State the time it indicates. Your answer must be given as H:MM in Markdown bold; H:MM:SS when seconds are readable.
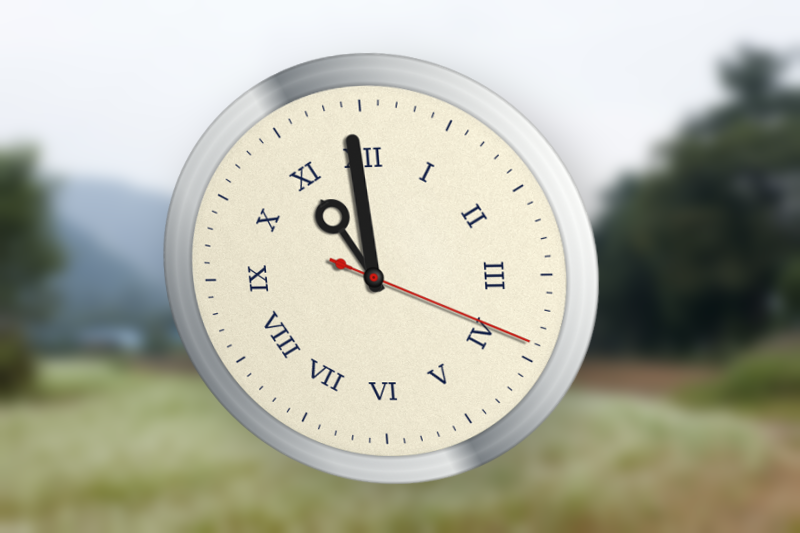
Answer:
**10:59:19**
